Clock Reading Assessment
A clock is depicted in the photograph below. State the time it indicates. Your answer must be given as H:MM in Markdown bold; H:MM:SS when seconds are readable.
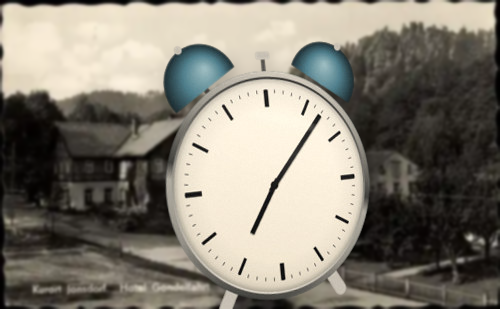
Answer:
**7:07**
